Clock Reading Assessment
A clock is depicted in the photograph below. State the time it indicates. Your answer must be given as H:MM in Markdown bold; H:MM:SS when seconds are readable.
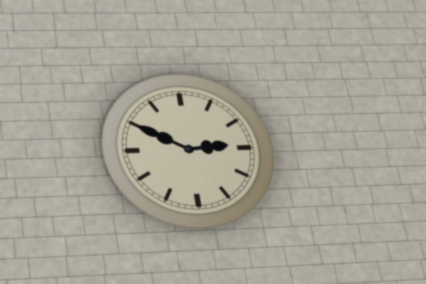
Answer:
**2:50**
